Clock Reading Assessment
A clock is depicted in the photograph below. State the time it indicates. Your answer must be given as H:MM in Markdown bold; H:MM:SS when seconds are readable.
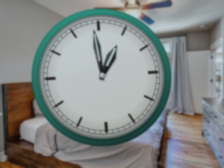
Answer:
**12:59**
